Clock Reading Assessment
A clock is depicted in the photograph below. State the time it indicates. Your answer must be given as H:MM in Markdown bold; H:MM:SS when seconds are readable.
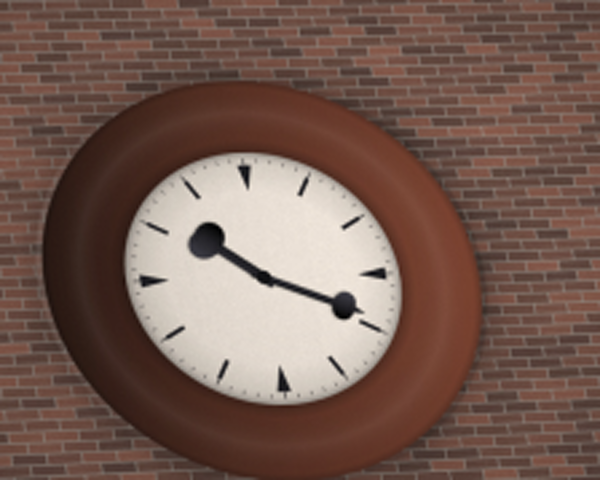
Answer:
**10:19**
